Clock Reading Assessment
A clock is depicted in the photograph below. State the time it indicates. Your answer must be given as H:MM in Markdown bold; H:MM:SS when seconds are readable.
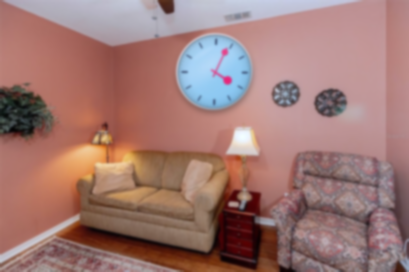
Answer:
**4:04**
